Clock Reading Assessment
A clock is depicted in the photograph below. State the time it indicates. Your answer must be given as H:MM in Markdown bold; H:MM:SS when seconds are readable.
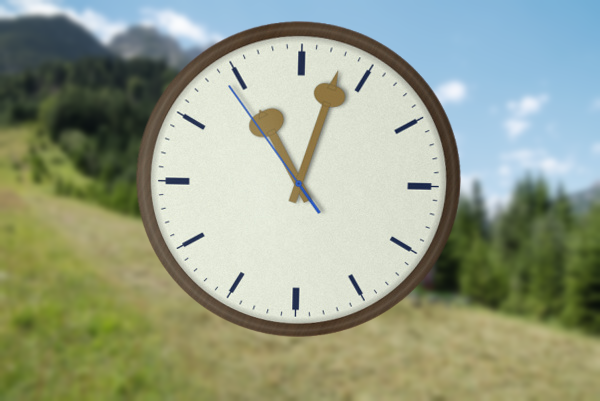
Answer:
**11:02:54**
